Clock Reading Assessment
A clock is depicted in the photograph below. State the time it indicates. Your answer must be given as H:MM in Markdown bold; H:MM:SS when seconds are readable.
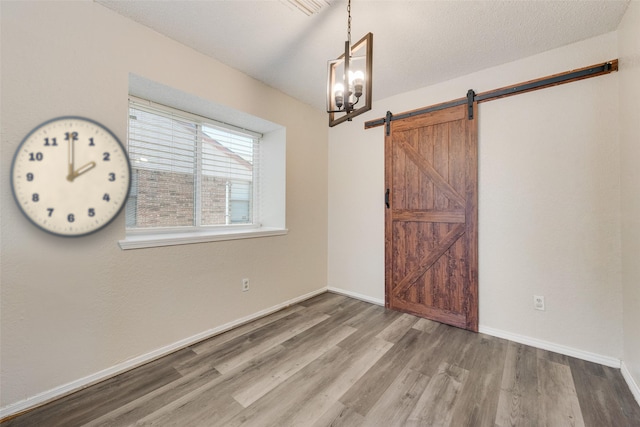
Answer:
**2:00**
